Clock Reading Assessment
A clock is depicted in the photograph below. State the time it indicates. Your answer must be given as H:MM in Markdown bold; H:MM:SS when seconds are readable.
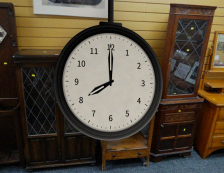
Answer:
**8:00**
